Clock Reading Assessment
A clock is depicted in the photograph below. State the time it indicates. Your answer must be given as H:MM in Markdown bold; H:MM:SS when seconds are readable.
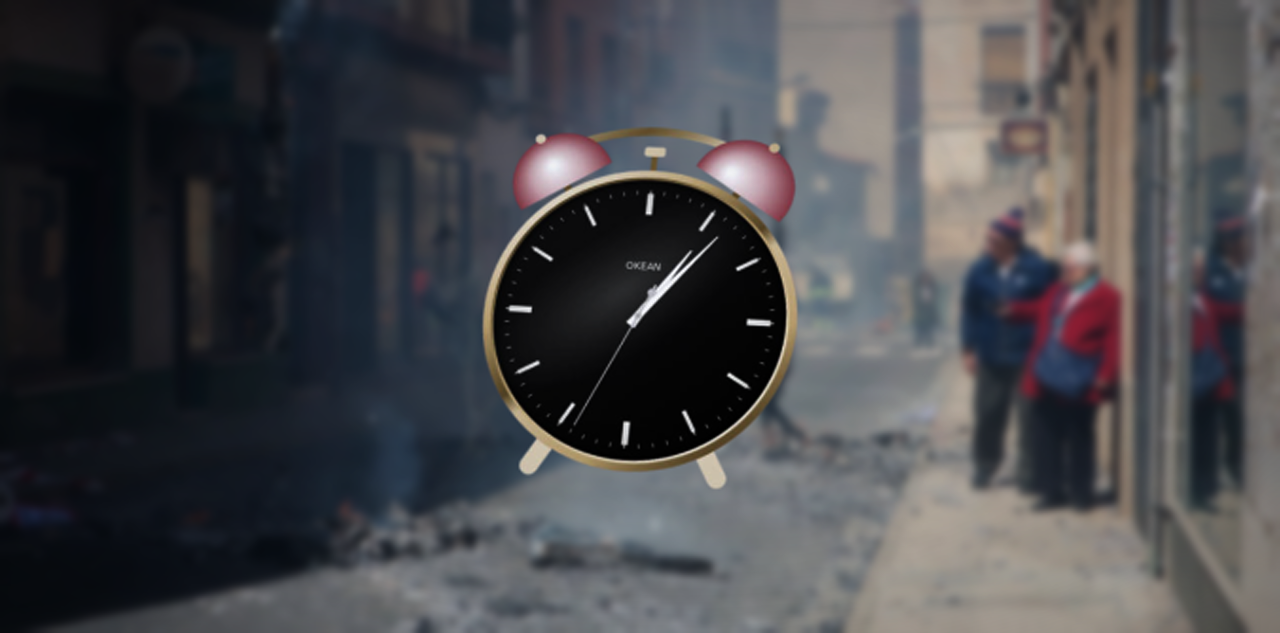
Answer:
**1:06:34**
